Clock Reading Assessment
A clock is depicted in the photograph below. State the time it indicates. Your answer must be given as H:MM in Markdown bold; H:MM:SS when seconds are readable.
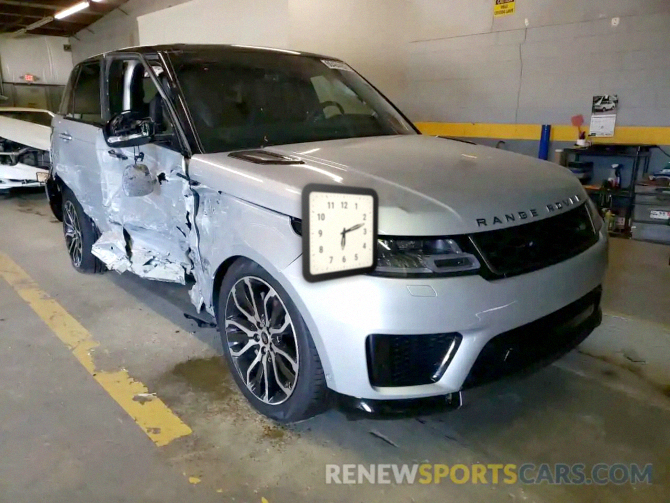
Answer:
**6:12**
